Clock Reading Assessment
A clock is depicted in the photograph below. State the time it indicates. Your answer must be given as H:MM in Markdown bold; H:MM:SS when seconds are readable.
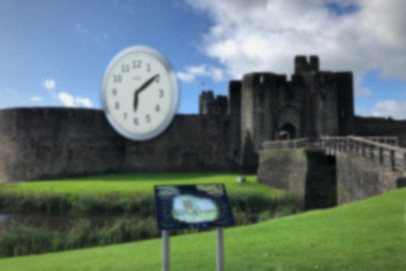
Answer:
**6:09**
